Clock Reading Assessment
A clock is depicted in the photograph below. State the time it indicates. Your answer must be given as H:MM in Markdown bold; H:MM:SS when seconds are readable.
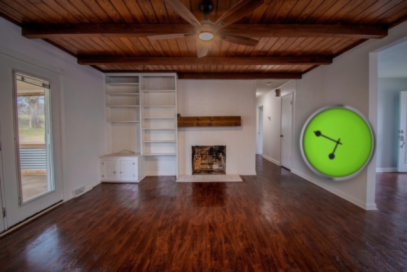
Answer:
**6:49**
